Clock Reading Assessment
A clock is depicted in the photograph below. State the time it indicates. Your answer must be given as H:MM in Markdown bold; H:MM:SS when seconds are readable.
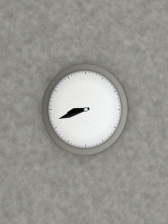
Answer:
**8:42**
